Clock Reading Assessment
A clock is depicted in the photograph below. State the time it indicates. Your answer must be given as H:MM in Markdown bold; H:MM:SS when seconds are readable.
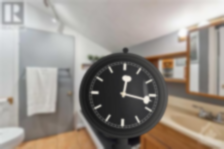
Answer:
**12:17**
